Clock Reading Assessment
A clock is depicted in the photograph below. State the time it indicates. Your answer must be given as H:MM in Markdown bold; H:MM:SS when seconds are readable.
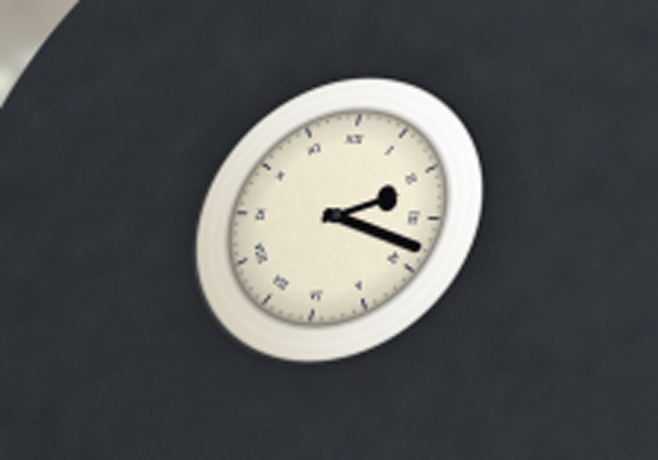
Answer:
**2:18**
